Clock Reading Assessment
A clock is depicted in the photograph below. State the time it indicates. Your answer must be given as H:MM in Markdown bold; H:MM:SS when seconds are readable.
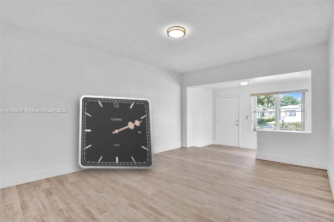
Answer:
**2:11**
